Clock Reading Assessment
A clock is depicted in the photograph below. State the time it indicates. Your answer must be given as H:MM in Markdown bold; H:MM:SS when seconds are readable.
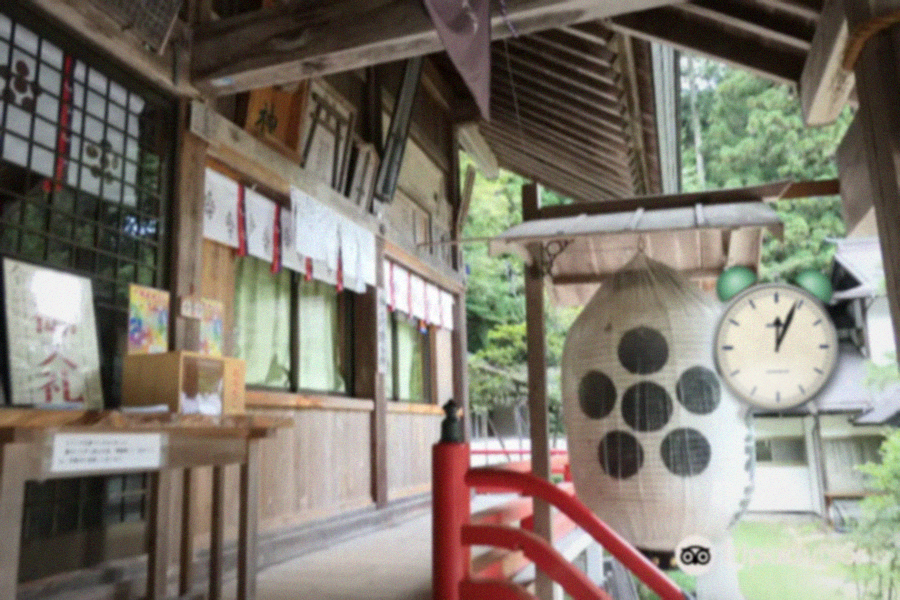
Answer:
**12:04**
